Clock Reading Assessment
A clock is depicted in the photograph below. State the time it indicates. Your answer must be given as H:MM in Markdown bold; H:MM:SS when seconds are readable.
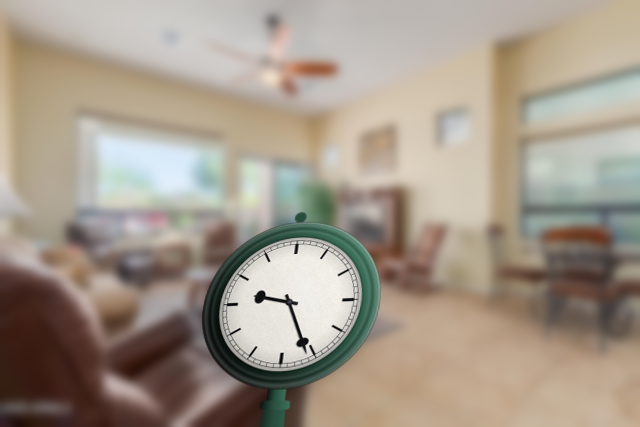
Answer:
**9:26**
